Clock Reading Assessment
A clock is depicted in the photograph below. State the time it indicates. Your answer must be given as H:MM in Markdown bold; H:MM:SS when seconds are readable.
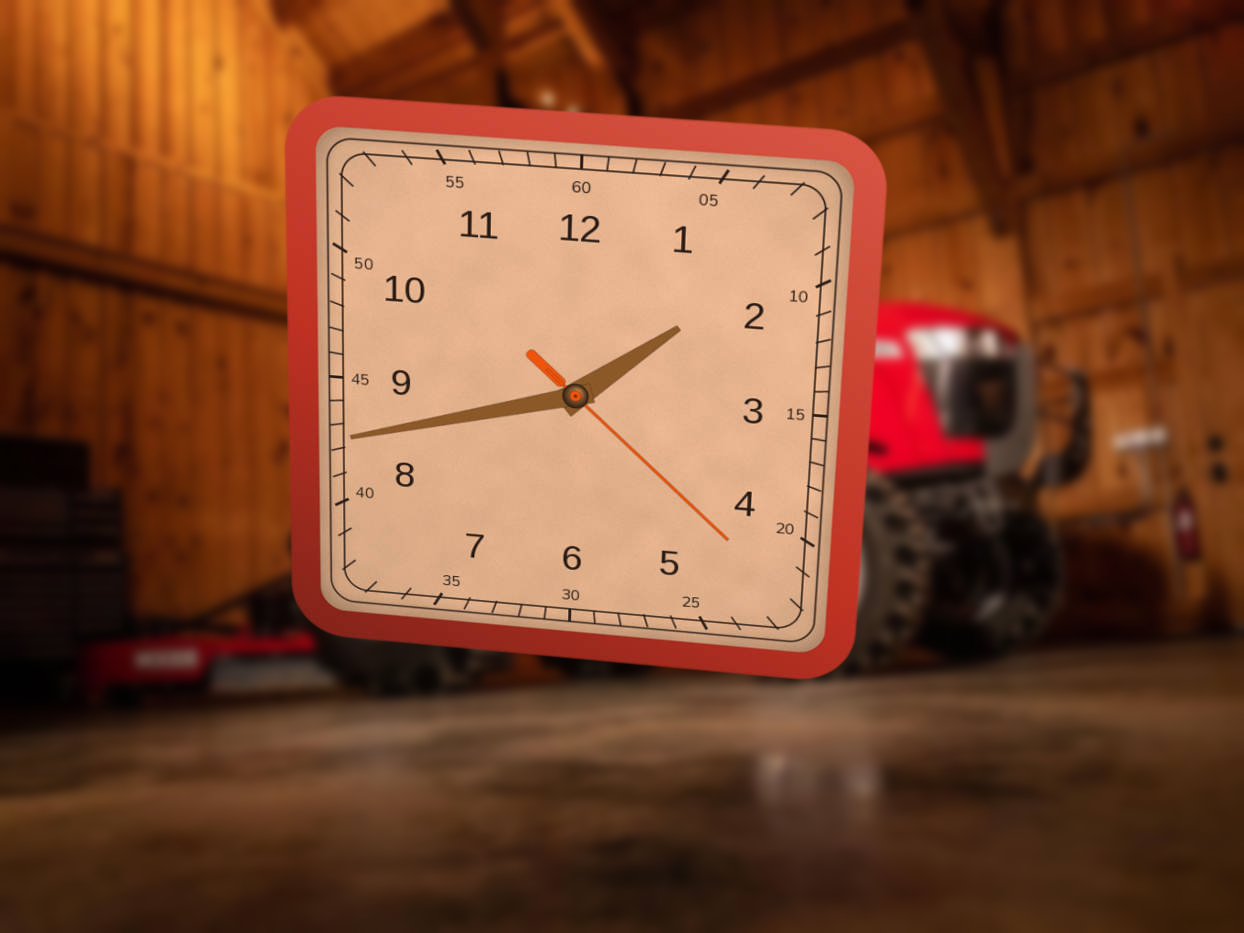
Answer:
**1:42:22**
